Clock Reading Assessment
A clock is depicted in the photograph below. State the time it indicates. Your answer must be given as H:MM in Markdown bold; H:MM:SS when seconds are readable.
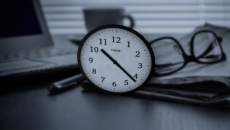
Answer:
**10:22**
